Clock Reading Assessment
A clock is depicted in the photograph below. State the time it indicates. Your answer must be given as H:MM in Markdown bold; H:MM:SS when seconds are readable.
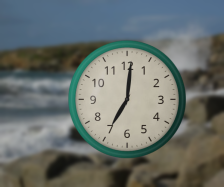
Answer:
**7:01**
